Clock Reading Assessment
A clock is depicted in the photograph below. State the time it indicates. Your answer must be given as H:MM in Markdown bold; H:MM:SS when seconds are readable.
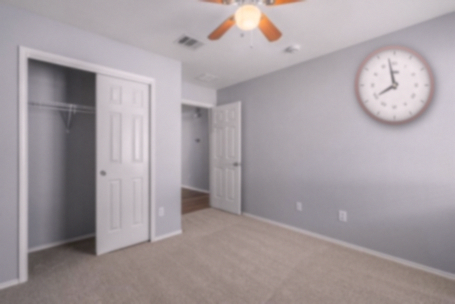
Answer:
**7:58**
